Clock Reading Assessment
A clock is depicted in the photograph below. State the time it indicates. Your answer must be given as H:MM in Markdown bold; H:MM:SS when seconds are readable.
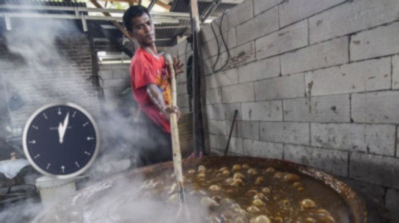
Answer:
**12:03**
